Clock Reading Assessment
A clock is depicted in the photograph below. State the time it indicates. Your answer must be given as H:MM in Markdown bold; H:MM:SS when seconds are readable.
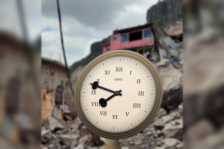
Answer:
**7:48**
